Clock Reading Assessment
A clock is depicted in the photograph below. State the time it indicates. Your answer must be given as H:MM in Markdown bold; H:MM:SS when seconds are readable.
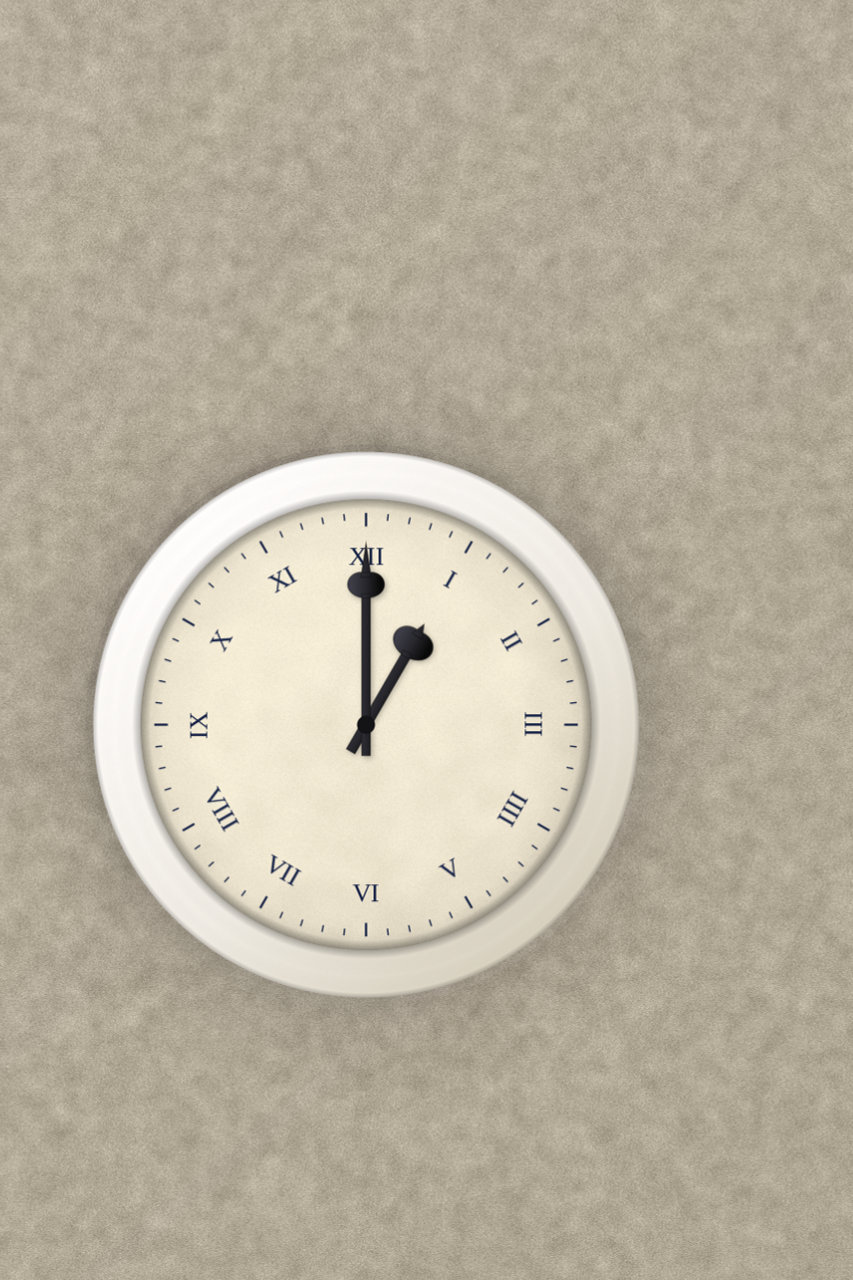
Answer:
**1:00**
